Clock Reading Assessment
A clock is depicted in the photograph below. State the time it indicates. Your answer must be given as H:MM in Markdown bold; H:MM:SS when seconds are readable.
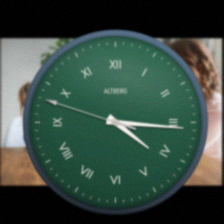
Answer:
**4:15:48**
